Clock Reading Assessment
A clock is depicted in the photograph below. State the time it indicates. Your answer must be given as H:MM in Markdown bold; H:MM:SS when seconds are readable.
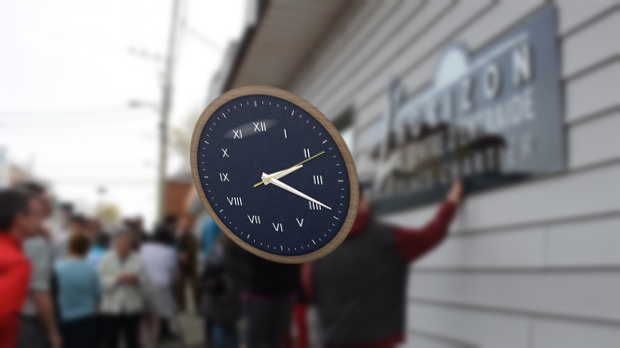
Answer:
**2:19:11**
